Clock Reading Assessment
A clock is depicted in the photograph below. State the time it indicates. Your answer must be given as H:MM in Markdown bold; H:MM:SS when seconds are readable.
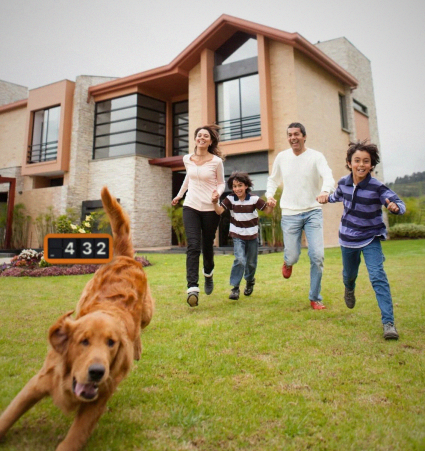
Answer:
**4:32**
